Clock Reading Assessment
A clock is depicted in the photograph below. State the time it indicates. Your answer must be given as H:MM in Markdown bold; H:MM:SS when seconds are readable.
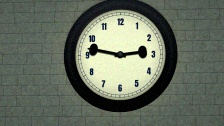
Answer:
**2:47**
